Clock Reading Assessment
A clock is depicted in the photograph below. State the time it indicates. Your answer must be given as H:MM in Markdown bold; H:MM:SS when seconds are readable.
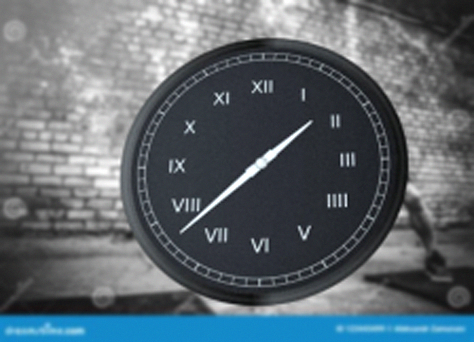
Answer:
**1:38**
